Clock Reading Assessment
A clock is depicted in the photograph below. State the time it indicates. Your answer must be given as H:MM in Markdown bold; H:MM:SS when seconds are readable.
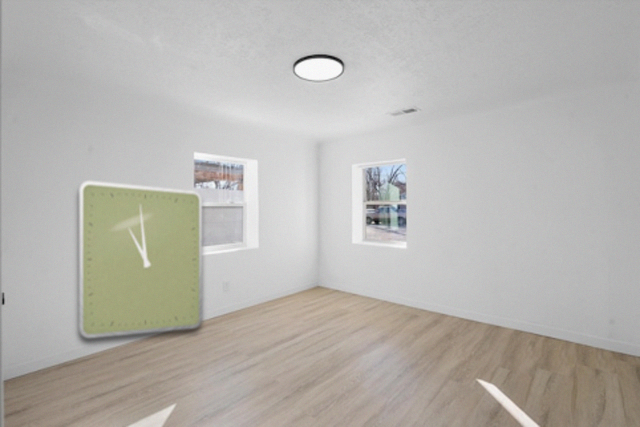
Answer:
**10:59**
